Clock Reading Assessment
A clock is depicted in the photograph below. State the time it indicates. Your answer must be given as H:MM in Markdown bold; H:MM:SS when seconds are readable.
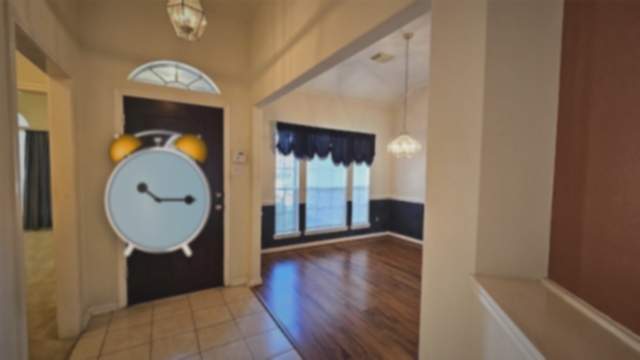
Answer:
**10:15**
